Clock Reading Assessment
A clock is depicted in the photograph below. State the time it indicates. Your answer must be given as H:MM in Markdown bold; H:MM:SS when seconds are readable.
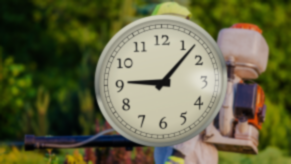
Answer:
**9:07**
